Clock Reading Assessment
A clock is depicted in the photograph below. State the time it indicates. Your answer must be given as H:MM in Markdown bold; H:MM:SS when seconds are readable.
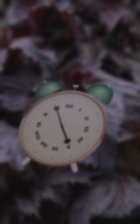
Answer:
**4:55**
